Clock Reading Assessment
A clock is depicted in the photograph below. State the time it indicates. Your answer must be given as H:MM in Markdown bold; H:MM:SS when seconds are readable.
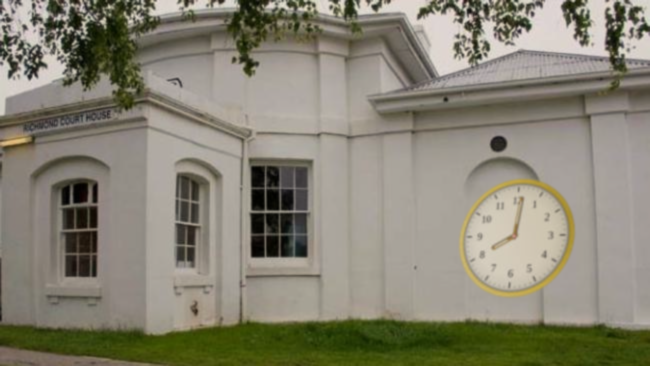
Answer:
**8:01**
